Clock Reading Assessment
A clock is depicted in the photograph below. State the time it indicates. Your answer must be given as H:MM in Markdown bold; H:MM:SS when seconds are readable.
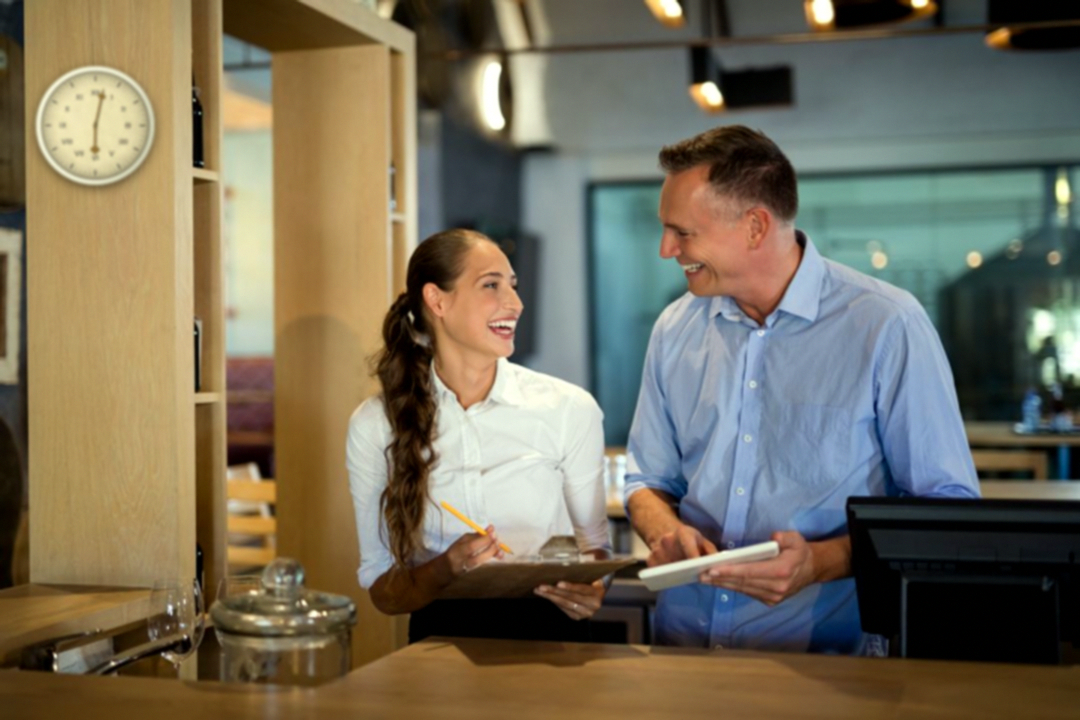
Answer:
**6:02**
